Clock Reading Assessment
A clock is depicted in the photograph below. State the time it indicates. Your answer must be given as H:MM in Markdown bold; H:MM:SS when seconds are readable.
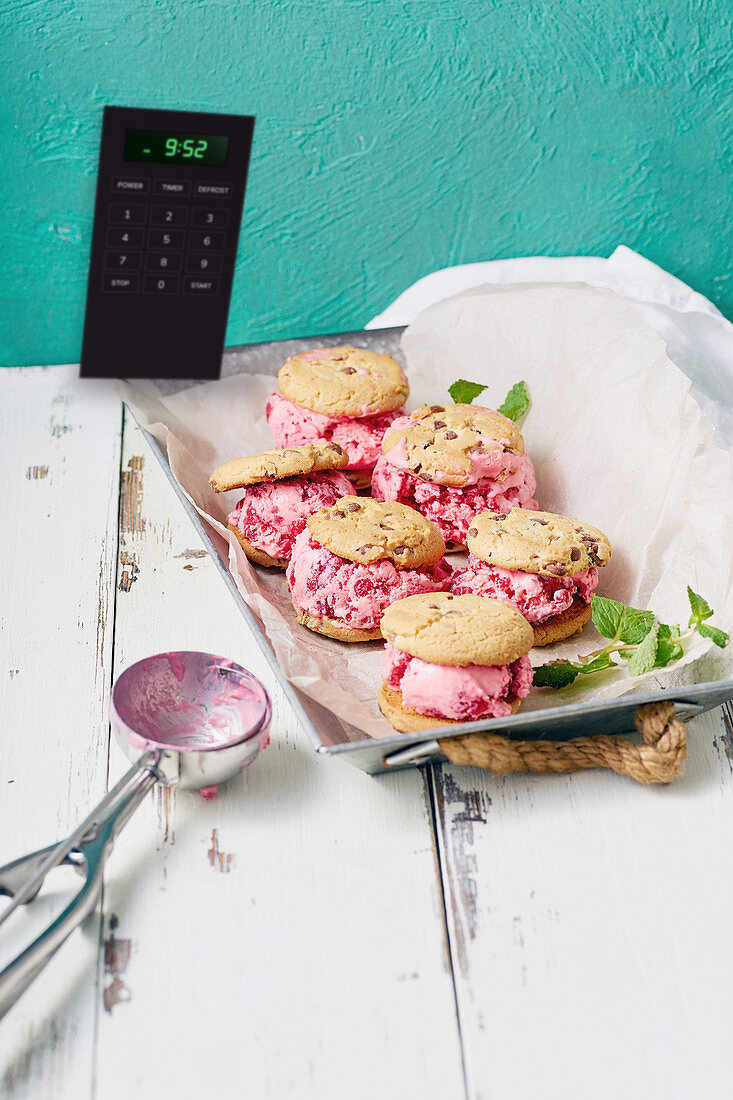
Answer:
**9:52**
